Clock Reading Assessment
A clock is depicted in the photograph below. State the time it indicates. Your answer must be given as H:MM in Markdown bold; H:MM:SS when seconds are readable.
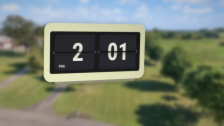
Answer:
**2:01**
